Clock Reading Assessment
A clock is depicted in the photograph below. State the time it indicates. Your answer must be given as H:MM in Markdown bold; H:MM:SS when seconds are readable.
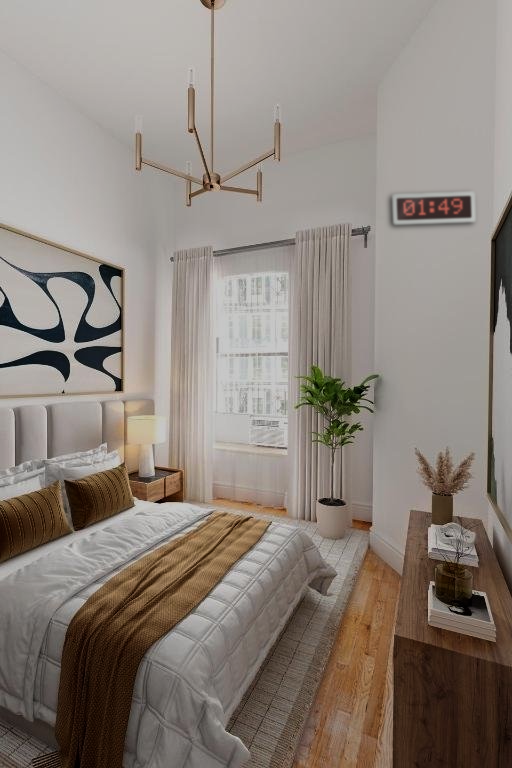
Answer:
**1:49**
